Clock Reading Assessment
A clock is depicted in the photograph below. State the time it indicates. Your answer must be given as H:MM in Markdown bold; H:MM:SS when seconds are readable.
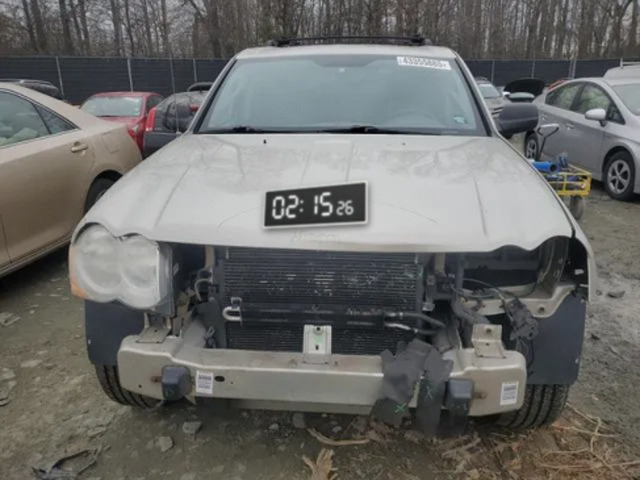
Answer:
**2:15:26**
